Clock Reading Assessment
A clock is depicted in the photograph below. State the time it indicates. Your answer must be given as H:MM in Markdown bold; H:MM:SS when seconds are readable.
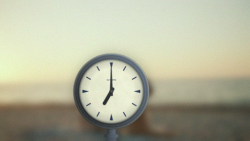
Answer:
**7:00**
